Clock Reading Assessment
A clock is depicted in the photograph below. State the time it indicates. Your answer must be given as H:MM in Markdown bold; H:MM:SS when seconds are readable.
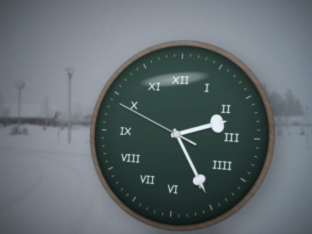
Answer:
**2:24:49**
